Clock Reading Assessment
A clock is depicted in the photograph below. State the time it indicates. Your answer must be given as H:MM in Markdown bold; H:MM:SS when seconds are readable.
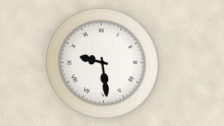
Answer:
**9:29**
